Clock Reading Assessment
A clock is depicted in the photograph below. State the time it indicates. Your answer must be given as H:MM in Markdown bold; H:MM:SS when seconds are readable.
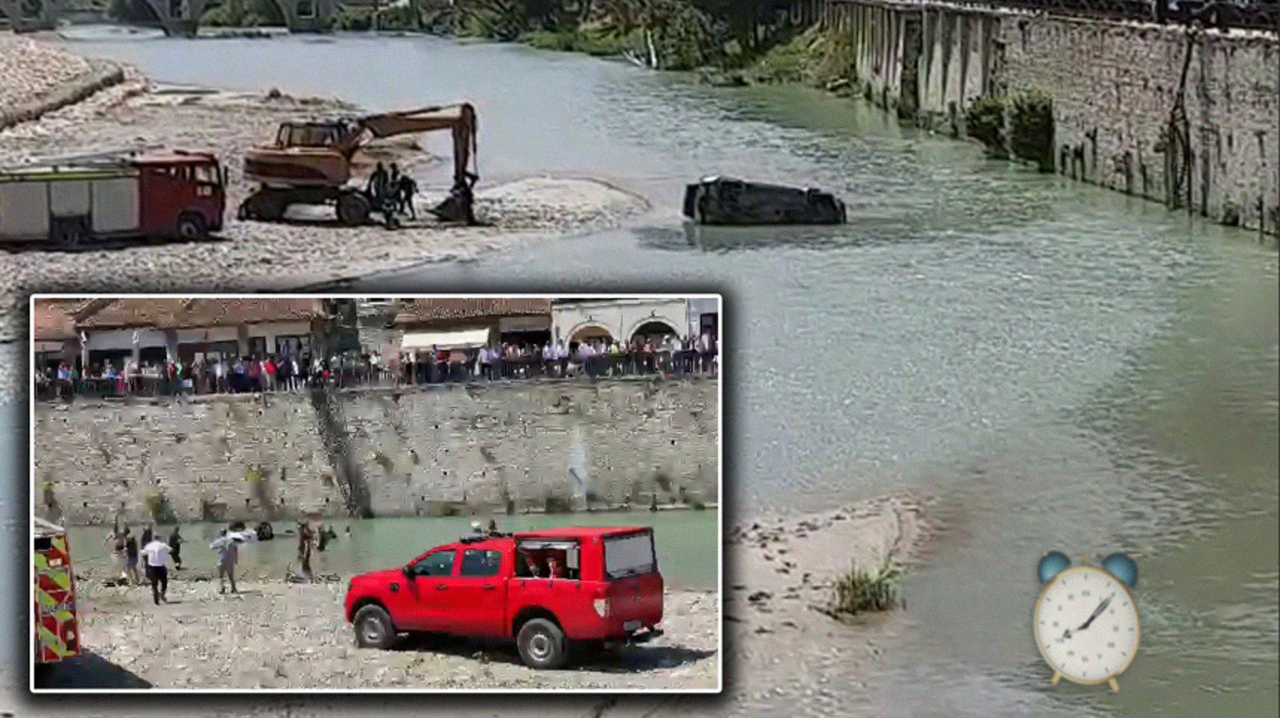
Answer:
**8:07**
